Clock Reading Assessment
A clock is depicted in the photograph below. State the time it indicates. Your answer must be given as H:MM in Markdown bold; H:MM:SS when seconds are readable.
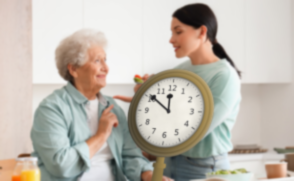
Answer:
**11:51**
